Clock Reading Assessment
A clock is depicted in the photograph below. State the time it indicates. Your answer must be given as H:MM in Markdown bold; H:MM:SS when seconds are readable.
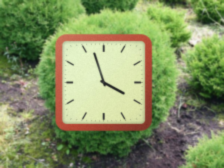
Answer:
**3:57**
